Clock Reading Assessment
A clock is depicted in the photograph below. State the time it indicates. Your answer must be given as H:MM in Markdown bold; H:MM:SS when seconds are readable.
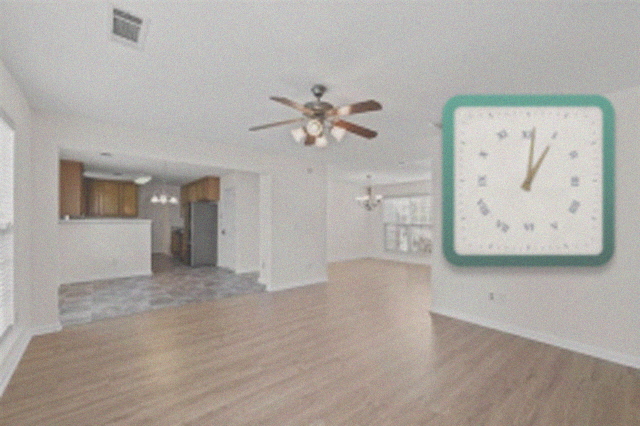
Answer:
**1:01**
